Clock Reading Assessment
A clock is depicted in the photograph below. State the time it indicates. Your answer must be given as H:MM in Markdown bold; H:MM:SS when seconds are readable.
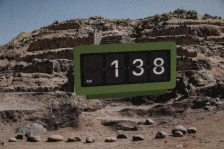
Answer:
**1:38**
